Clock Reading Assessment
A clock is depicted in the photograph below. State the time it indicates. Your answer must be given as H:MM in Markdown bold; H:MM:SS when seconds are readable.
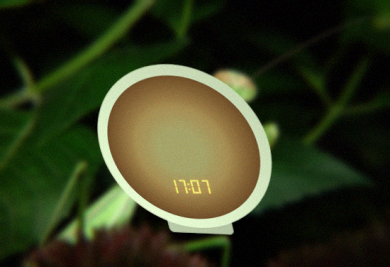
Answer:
**17:07**
